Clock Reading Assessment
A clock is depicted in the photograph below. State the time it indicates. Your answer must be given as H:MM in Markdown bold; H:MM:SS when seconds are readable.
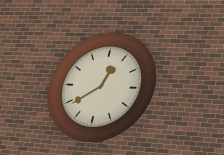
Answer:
**12:39**
